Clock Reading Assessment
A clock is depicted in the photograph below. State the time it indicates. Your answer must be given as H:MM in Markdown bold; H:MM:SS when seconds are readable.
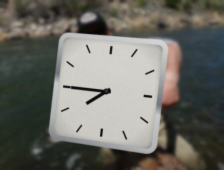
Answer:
**7:45**
